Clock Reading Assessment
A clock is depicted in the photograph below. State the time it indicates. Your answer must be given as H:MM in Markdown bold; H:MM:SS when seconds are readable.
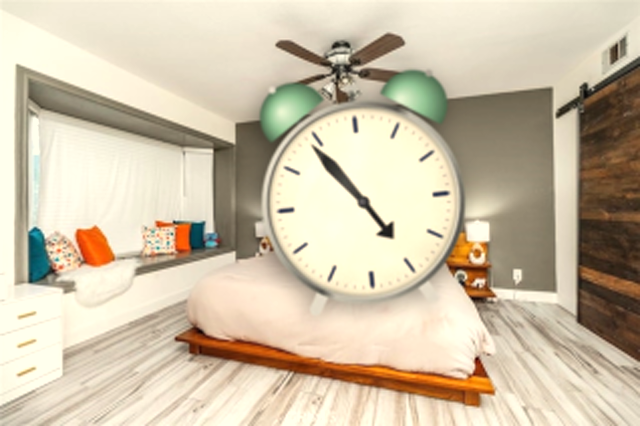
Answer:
**4:54**
